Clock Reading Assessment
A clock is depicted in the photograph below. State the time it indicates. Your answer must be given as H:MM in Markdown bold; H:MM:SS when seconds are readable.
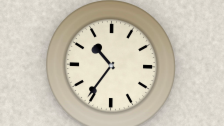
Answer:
**10:36**
